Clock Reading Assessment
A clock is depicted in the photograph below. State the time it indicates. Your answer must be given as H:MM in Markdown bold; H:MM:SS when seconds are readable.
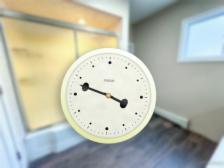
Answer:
**3:48**
